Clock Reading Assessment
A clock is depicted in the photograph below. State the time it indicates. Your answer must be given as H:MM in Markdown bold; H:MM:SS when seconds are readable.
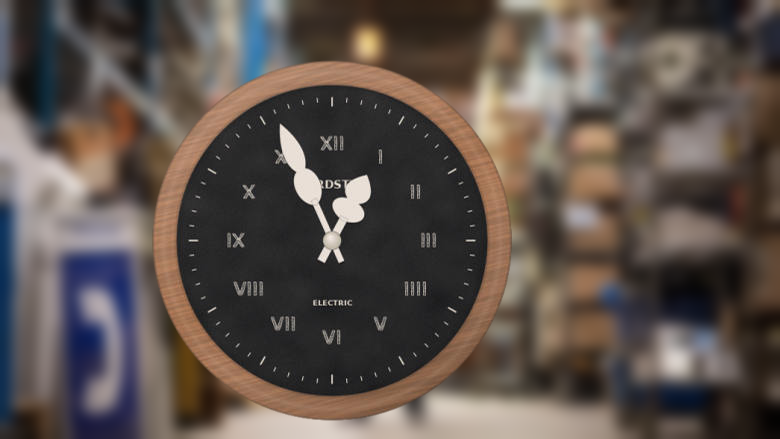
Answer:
**12:56**
